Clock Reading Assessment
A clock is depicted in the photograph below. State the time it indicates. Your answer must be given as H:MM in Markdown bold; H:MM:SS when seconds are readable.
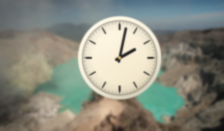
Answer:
**2:02**
